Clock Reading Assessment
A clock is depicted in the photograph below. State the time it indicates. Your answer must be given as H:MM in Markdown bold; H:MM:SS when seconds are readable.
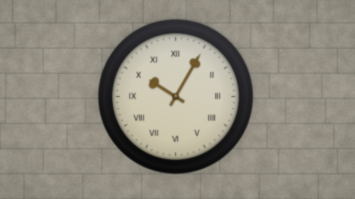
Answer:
**10:05**
